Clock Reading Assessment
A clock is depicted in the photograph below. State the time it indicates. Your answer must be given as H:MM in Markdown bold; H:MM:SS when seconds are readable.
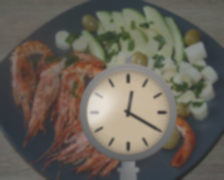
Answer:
**12:20**
